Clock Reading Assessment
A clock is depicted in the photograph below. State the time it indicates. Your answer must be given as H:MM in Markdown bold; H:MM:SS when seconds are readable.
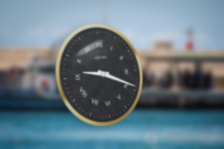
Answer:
**9:19**
